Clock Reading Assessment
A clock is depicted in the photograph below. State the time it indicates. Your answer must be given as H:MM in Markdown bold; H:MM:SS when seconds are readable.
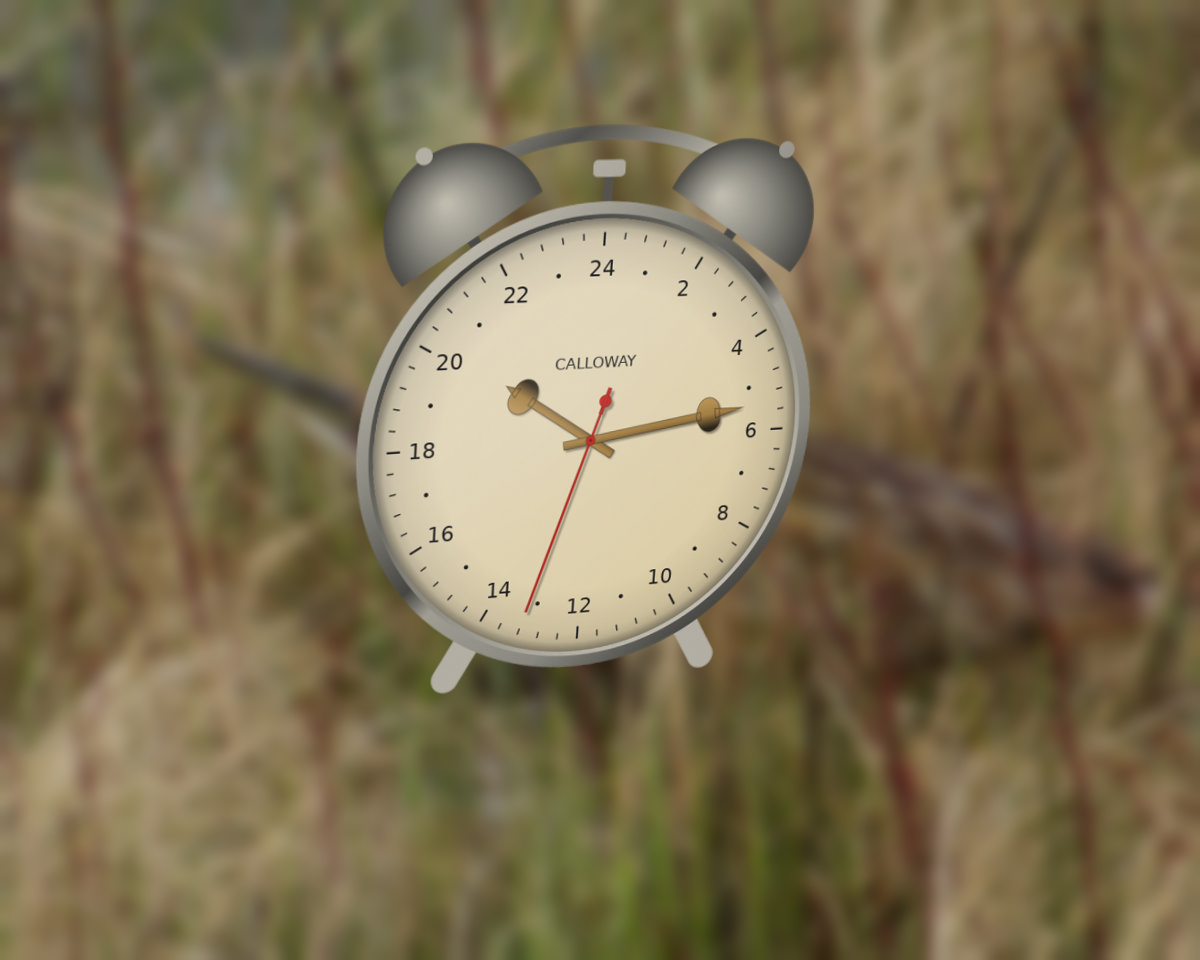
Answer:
**20:13:33**
